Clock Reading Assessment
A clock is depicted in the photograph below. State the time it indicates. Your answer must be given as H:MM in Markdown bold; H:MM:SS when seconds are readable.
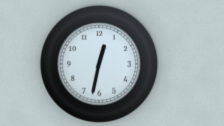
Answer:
**12:32**
